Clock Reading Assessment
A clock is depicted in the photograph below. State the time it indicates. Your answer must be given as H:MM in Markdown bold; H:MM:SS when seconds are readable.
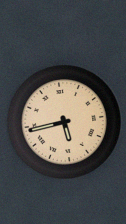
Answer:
**5:44**
